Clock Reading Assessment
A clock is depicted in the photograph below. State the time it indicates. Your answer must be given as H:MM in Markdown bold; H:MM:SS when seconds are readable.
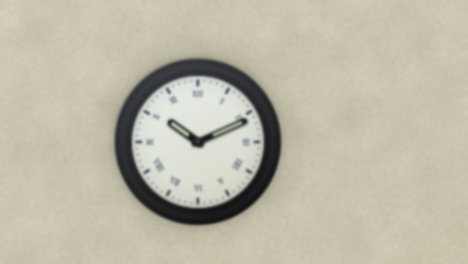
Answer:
**10:11**
